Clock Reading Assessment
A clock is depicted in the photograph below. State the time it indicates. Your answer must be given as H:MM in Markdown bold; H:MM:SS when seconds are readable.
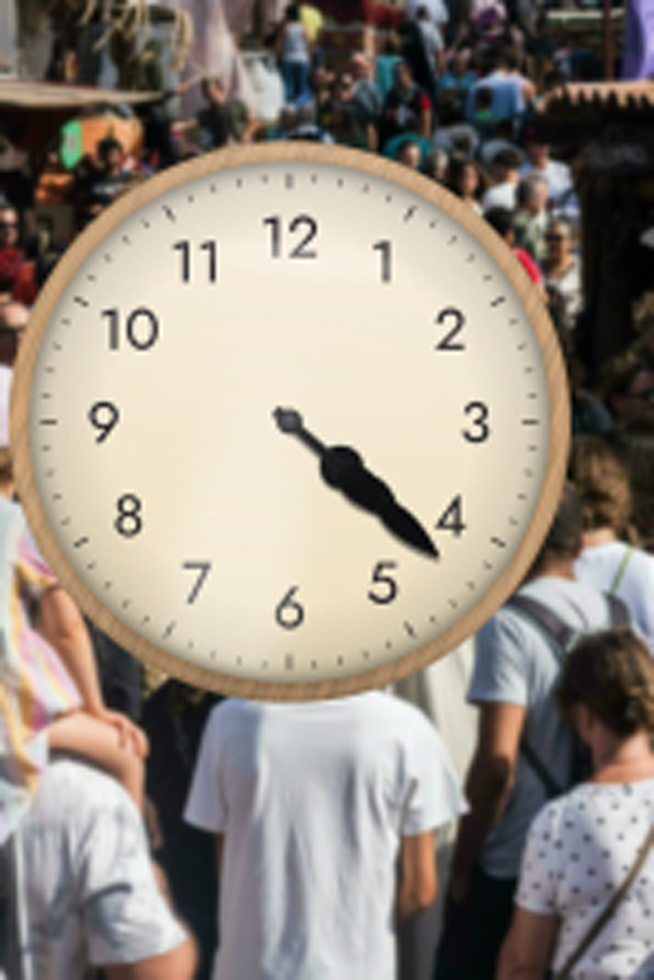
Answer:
**4:22**
